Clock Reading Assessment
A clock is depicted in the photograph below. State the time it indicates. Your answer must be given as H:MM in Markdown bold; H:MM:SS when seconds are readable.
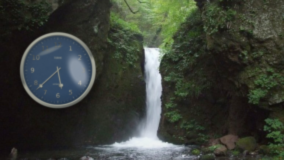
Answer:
**5:38**
